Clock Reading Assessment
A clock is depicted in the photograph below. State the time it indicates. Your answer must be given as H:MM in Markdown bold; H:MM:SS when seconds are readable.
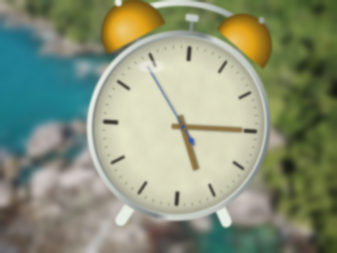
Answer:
**5:14:54**
